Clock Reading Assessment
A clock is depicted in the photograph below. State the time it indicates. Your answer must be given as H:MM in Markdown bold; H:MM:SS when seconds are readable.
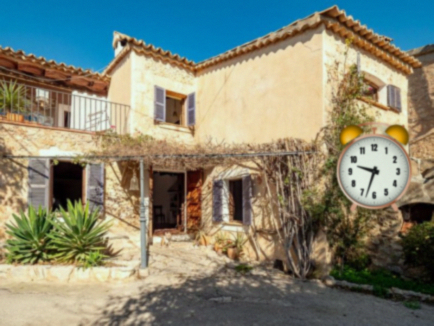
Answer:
**9:33**
